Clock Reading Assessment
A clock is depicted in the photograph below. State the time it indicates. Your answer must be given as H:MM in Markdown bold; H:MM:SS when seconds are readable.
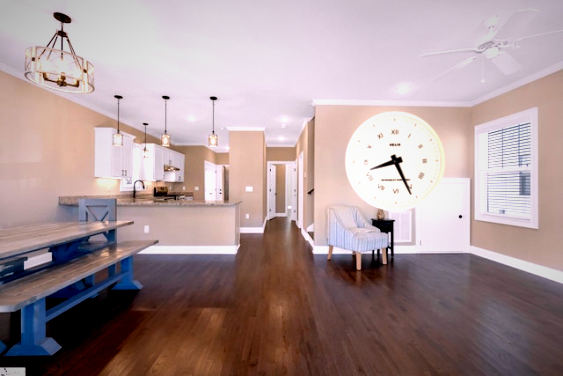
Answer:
**8:26**
